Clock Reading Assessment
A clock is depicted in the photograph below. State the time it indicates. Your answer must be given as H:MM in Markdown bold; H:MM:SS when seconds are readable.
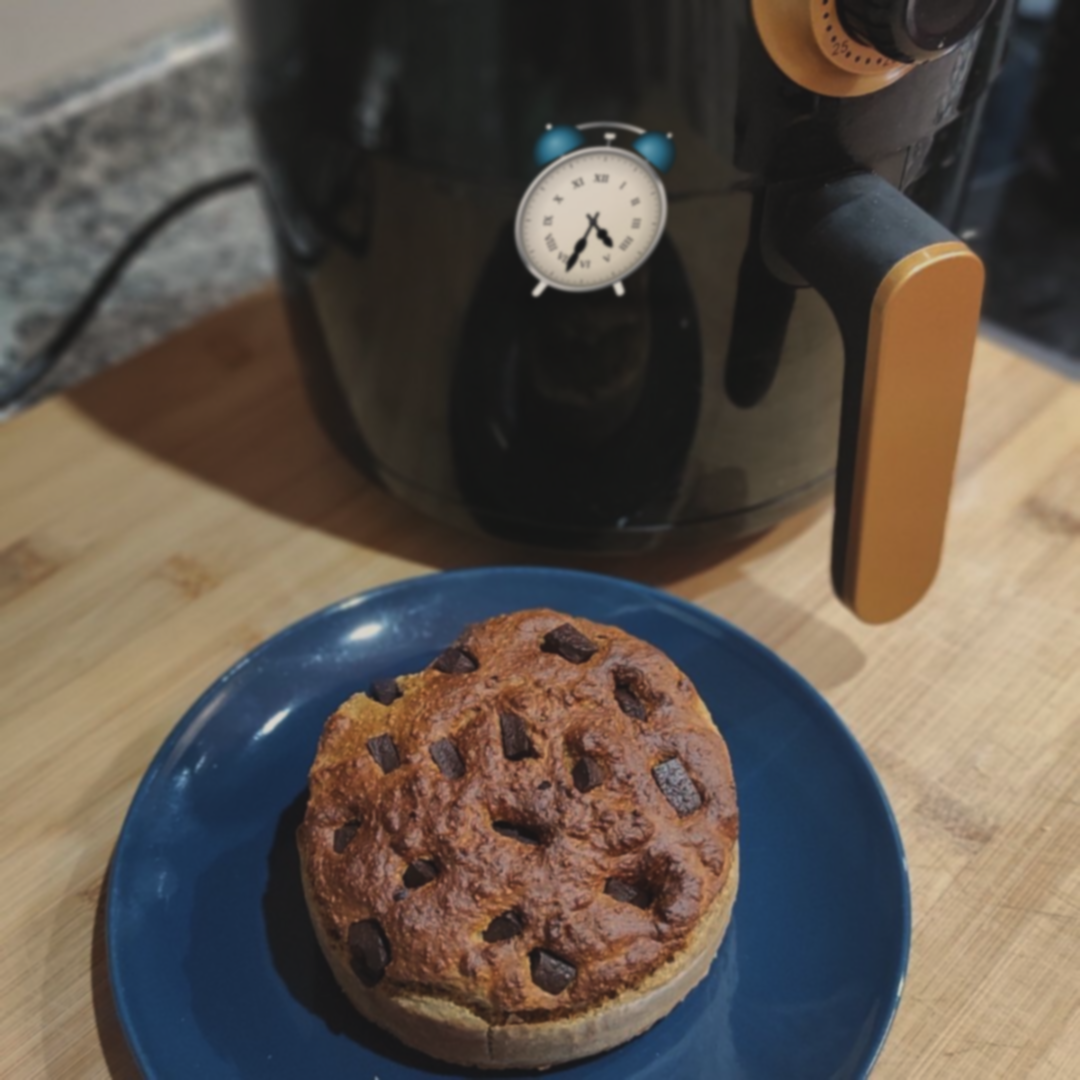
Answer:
**4:33**
